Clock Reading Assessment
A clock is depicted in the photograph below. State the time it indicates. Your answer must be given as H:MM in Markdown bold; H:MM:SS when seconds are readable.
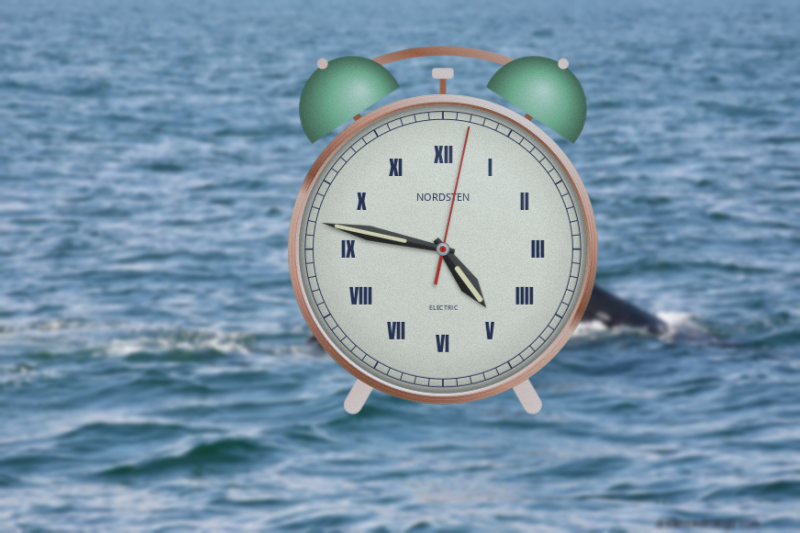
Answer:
**4:47:02**
